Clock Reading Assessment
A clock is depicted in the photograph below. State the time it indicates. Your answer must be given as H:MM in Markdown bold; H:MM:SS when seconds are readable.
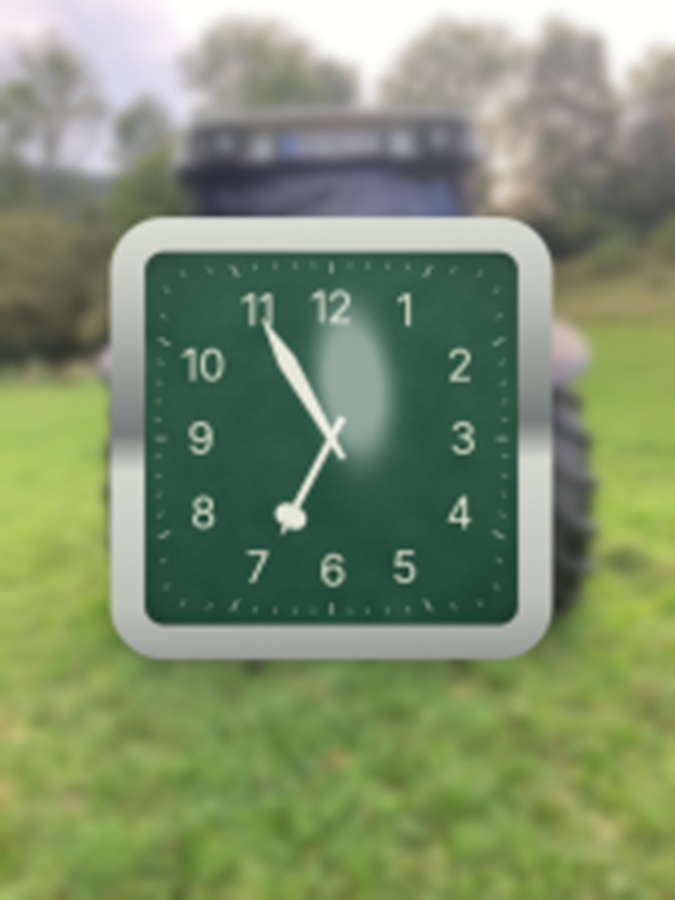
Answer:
**6:55**
